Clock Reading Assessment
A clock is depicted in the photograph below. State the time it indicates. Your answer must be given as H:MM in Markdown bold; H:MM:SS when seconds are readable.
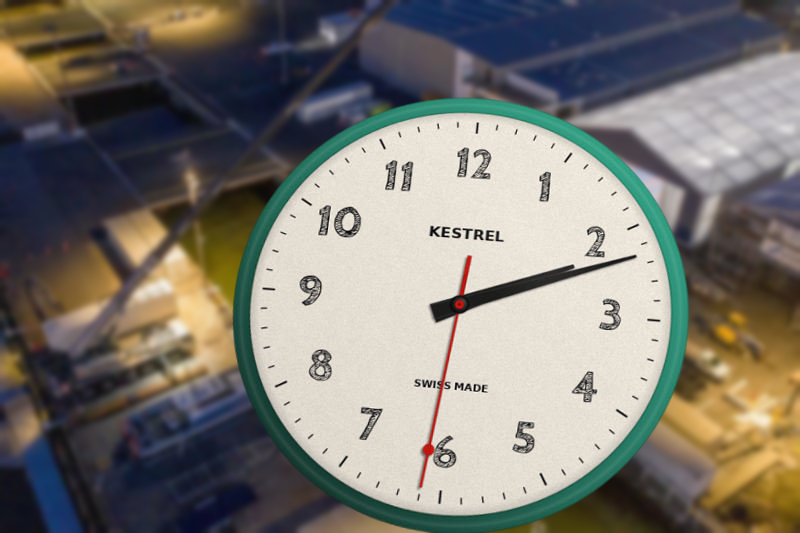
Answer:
**2:11:31**
